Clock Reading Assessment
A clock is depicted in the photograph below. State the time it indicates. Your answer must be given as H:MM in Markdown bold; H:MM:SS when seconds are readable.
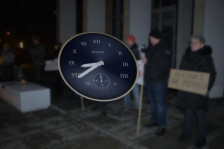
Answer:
**8:39**
